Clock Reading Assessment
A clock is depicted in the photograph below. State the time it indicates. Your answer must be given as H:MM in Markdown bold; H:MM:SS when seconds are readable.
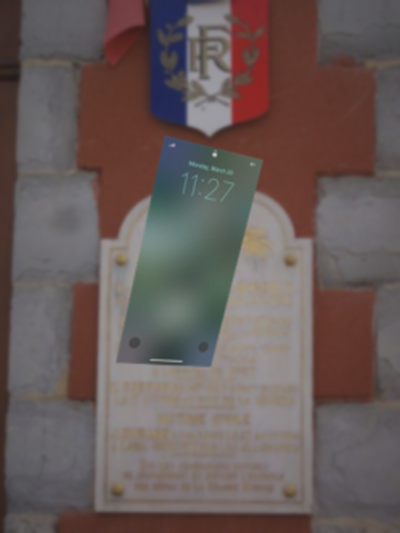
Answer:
**11:27**
